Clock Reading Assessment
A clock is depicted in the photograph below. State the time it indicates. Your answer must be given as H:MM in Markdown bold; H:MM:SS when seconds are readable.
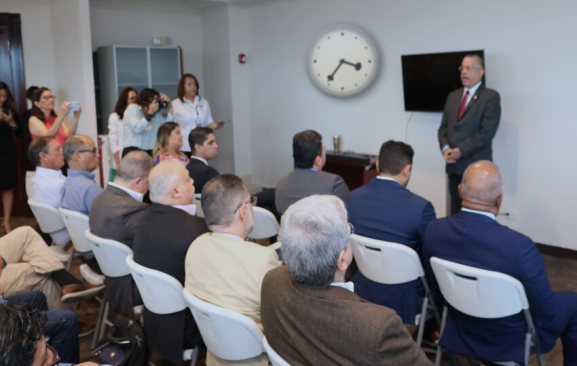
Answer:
**3:36**
